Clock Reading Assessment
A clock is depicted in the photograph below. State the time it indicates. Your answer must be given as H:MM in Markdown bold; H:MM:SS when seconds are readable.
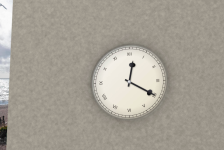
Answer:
**12:20**
